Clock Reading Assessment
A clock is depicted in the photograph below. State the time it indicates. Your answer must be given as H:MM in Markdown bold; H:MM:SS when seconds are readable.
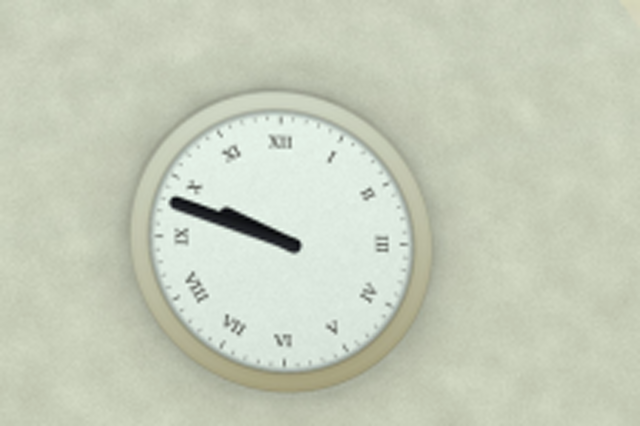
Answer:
**9:48**
